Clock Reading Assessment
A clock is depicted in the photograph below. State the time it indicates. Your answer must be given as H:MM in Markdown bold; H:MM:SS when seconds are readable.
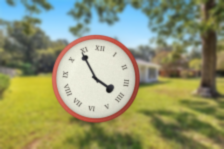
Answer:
**3:54**
